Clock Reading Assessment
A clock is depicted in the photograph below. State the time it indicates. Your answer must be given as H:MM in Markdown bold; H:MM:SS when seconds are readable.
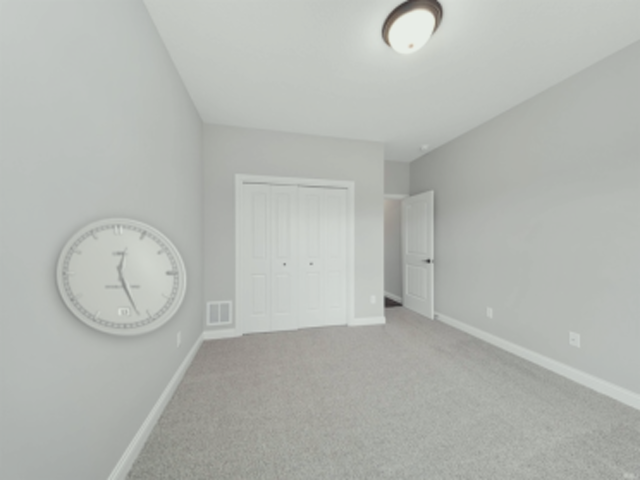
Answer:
**12:27**
